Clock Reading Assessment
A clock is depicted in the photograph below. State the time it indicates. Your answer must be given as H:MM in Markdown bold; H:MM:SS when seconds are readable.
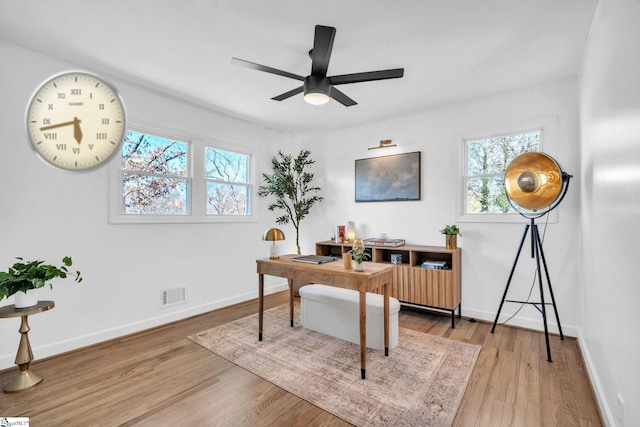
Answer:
**5:43**
